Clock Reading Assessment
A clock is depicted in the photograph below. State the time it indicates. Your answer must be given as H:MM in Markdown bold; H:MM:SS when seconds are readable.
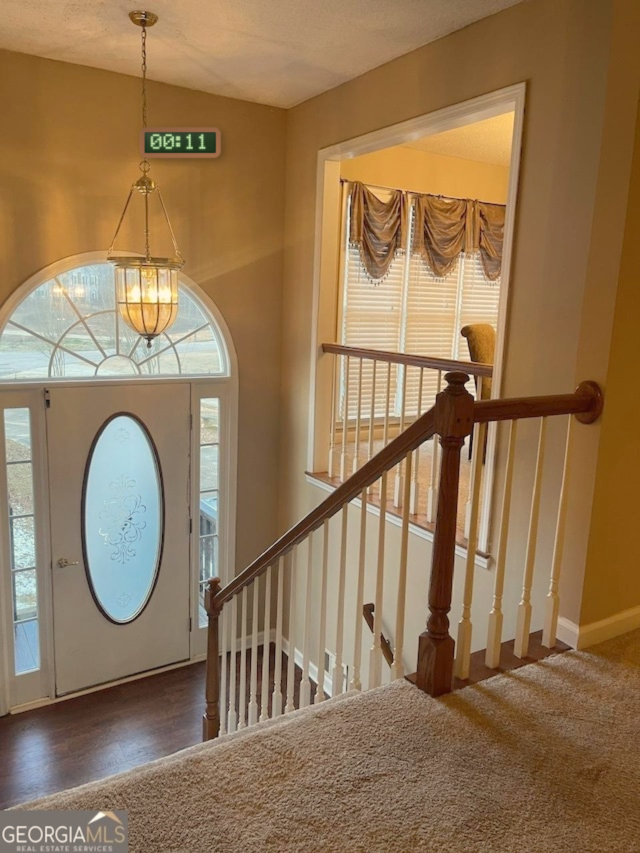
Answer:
**0:11**
